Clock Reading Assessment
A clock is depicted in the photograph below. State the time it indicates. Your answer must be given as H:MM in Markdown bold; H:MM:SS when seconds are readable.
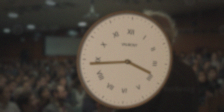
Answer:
**3:44**
